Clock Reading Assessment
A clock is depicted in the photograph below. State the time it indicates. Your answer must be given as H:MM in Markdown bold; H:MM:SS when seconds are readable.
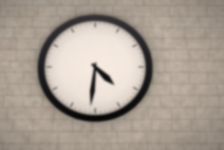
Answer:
**4:31**
